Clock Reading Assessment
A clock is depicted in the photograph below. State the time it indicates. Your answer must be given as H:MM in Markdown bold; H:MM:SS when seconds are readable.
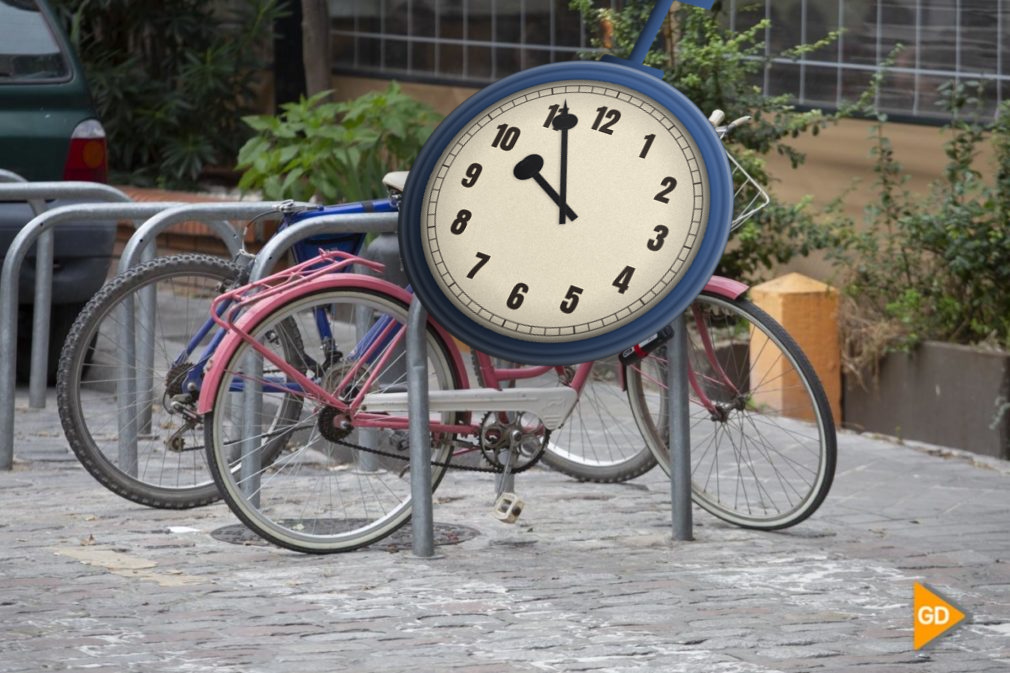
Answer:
**9:56**
